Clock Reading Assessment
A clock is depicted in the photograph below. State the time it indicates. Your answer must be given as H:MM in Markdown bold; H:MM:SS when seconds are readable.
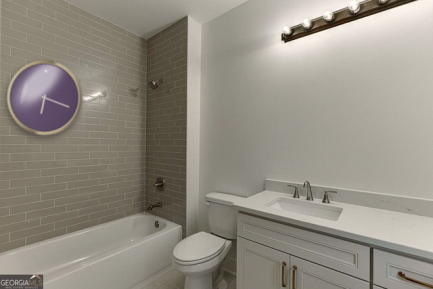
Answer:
**6:18**
